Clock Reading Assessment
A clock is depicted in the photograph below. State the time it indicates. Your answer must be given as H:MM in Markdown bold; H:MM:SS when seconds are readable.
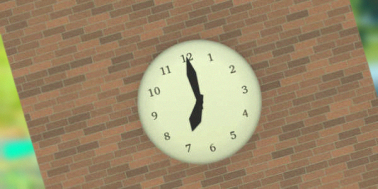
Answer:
**7:00**
